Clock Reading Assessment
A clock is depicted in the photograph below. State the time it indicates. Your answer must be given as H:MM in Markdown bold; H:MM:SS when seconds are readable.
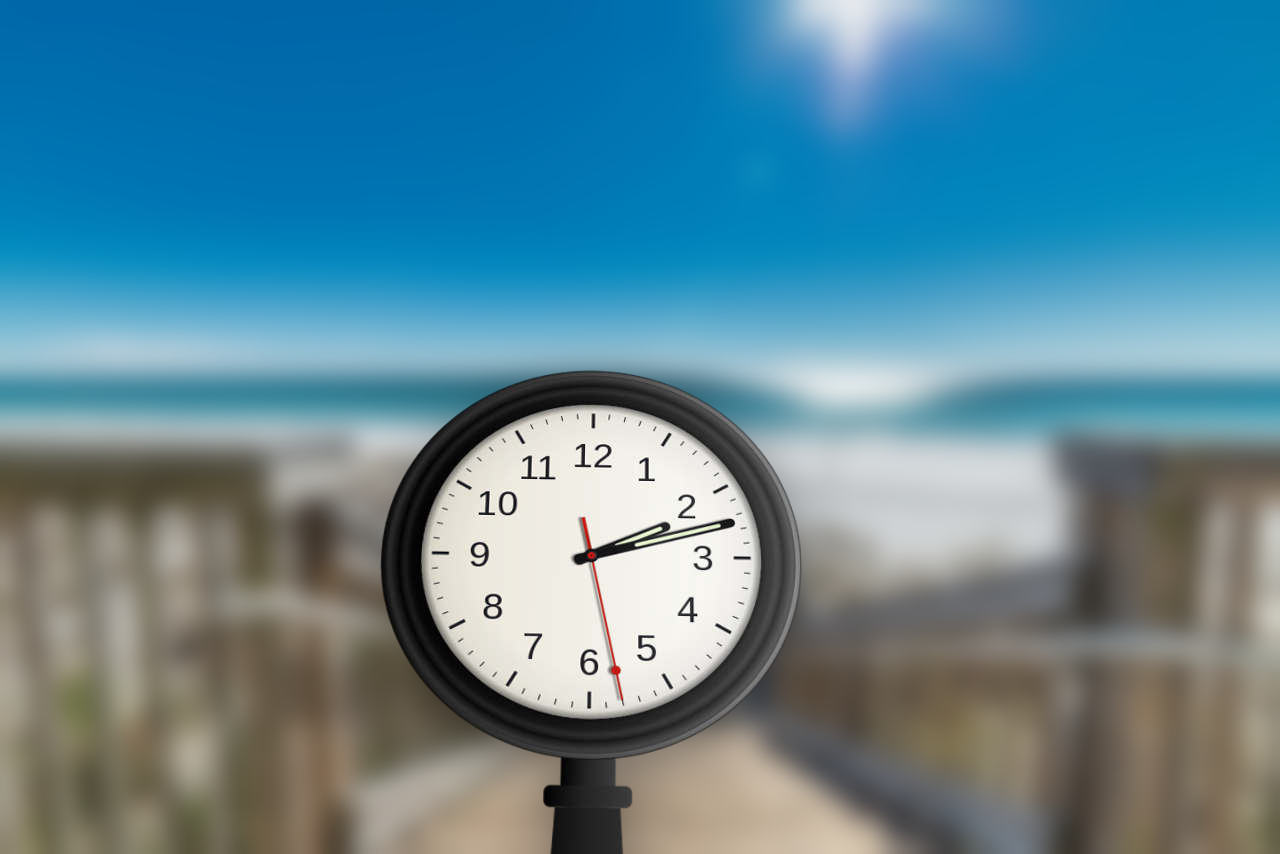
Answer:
**2:12:28**
